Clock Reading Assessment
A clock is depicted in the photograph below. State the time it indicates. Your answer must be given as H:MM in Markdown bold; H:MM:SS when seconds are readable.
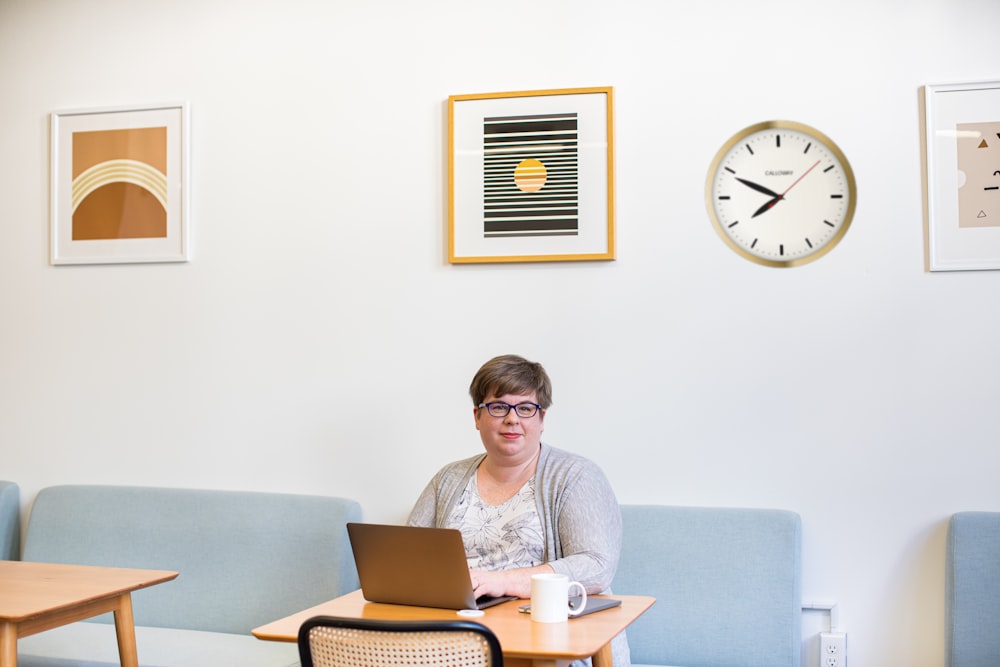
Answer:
**7:49:08**
